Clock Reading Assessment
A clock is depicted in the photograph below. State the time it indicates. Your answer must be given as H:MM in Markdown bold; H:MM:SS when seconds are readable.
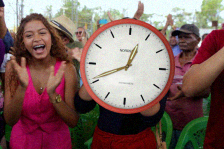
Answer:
**12:41**
